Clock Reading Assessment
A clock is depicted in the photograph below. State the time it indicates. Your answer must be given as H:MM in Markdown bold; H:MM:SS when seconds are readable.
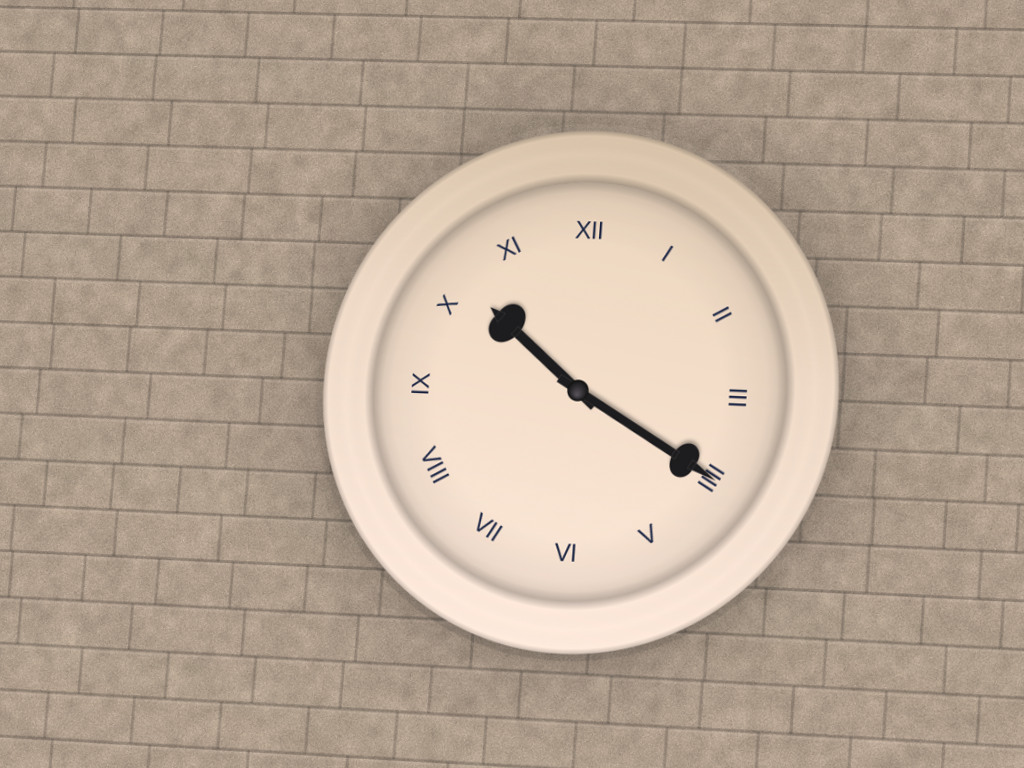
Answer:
**10:20**
